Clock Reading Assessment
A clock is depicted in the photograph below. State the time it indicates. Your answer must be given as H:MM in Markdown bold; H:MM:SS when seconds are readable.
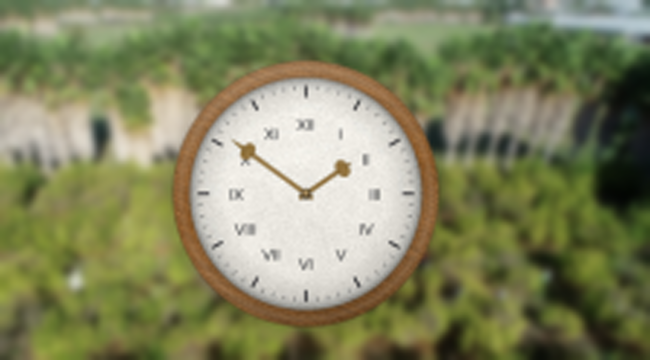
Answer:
**1:51**
